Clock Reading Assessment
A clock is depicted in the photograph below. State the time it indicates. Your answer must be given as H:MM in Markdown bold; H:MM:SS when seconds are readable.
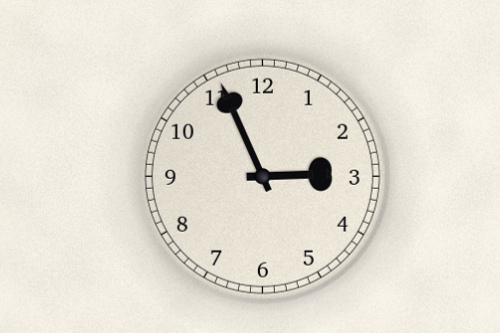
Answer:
**2:56**
